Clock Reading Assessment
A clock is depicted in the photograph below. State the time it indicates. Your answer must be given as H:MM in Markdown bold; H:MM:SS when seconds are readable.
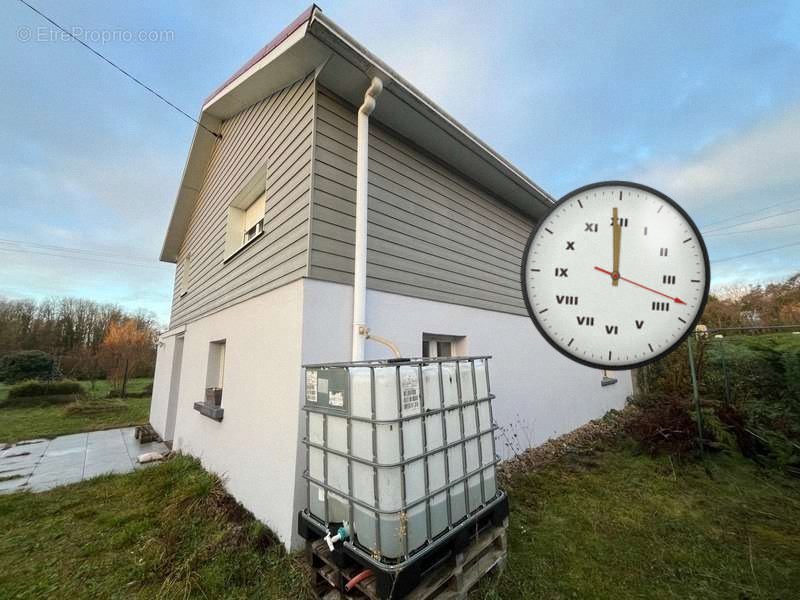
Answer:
**11:59:18**
